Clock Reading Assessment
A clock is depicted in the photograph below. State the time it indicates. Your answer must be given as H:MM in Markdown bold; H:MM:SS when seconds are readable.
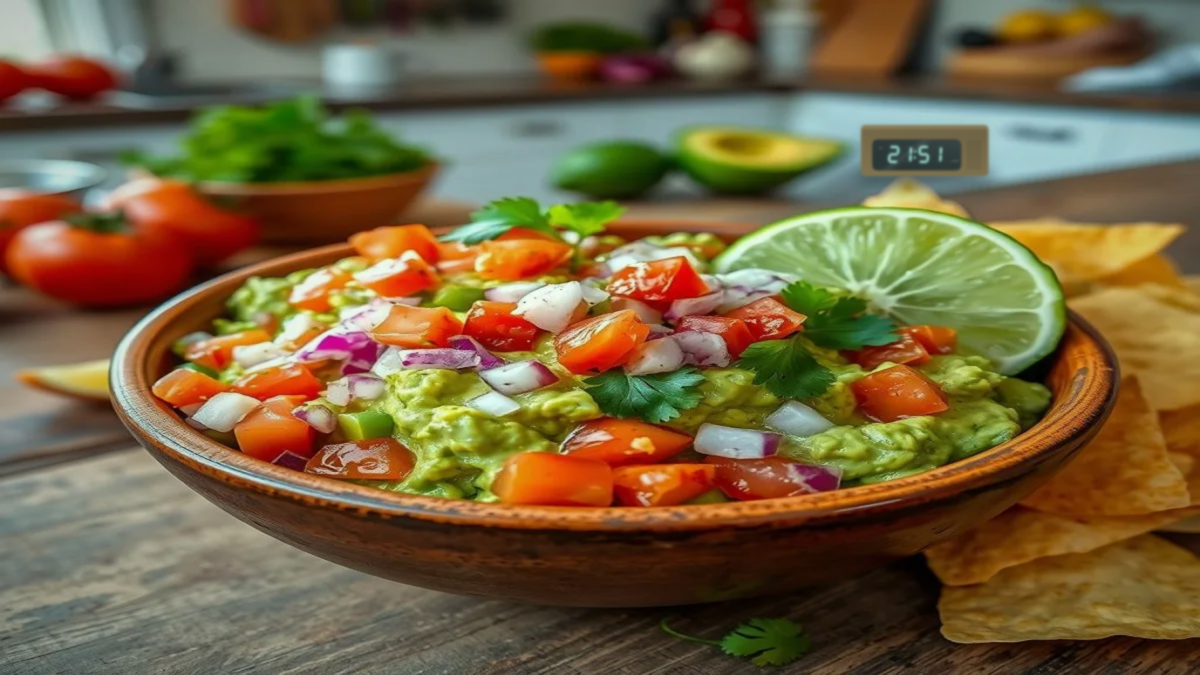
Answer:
**21:51**
